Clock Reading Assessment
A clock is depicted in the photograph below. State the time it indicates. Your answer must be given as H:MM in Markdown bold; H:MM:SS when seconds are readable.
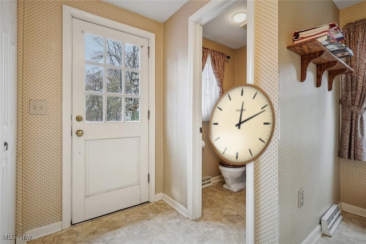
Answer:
**12:11**
